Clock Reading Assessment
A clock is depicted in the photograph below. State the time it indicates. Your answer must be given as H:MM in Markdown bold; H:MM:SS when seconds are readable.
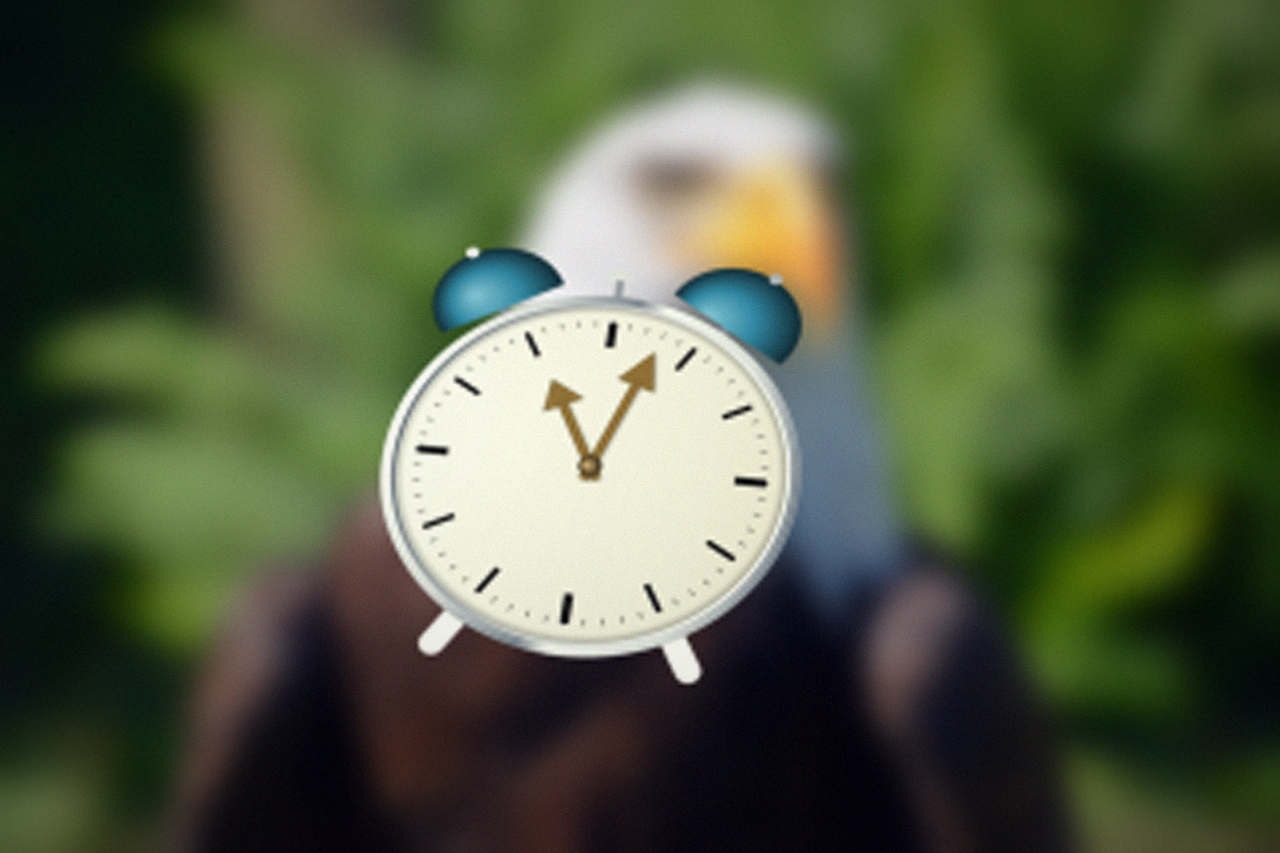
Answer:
**11:03**
